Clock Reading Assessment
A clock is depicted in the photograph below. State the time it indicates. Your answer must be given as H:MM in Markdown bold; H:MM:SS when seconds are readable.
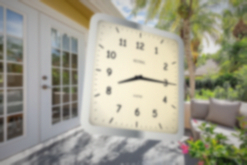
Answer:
**8:15**
